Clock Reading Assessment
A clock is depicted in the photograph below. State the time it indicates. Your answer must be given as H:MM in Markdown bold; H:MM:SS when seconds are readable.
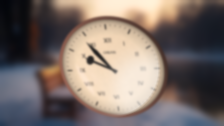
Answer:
**9:54**
